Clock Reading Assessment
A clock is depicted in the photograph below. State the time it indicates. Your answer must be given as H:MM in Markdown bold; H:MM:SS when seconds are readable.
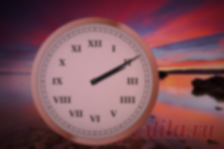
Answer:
**2:10**
